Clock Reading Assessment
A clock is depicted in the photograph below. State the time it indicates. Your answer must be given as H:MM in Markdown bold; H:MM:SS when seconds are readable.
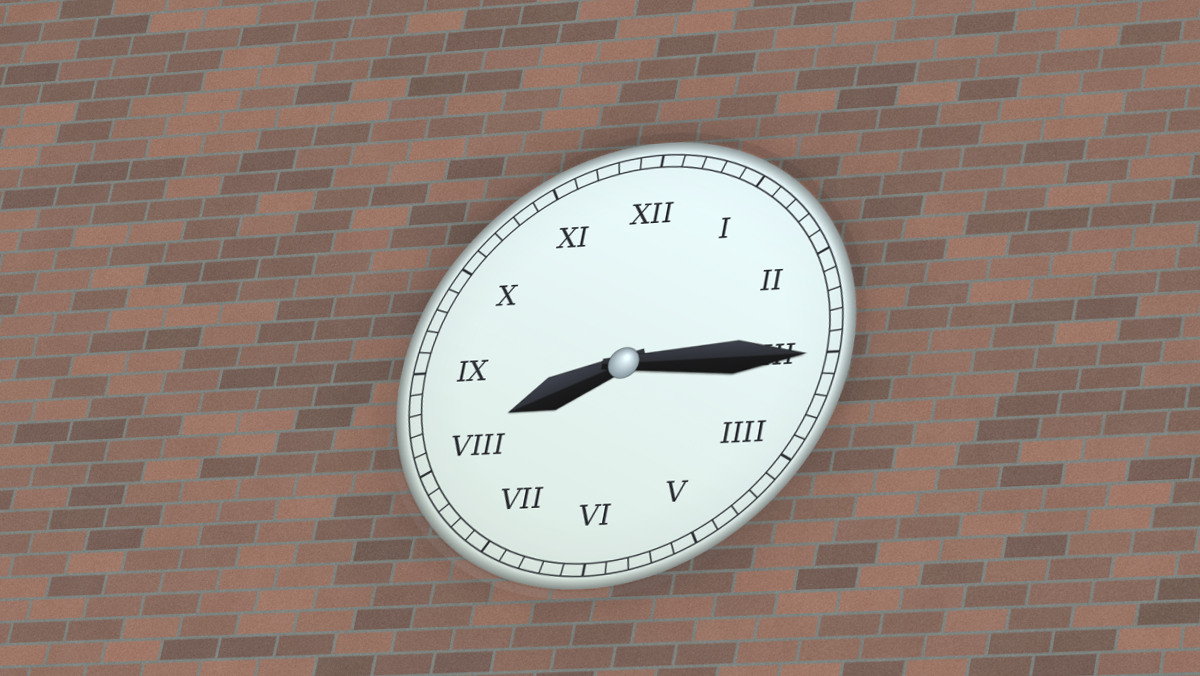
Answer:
**8:15**
